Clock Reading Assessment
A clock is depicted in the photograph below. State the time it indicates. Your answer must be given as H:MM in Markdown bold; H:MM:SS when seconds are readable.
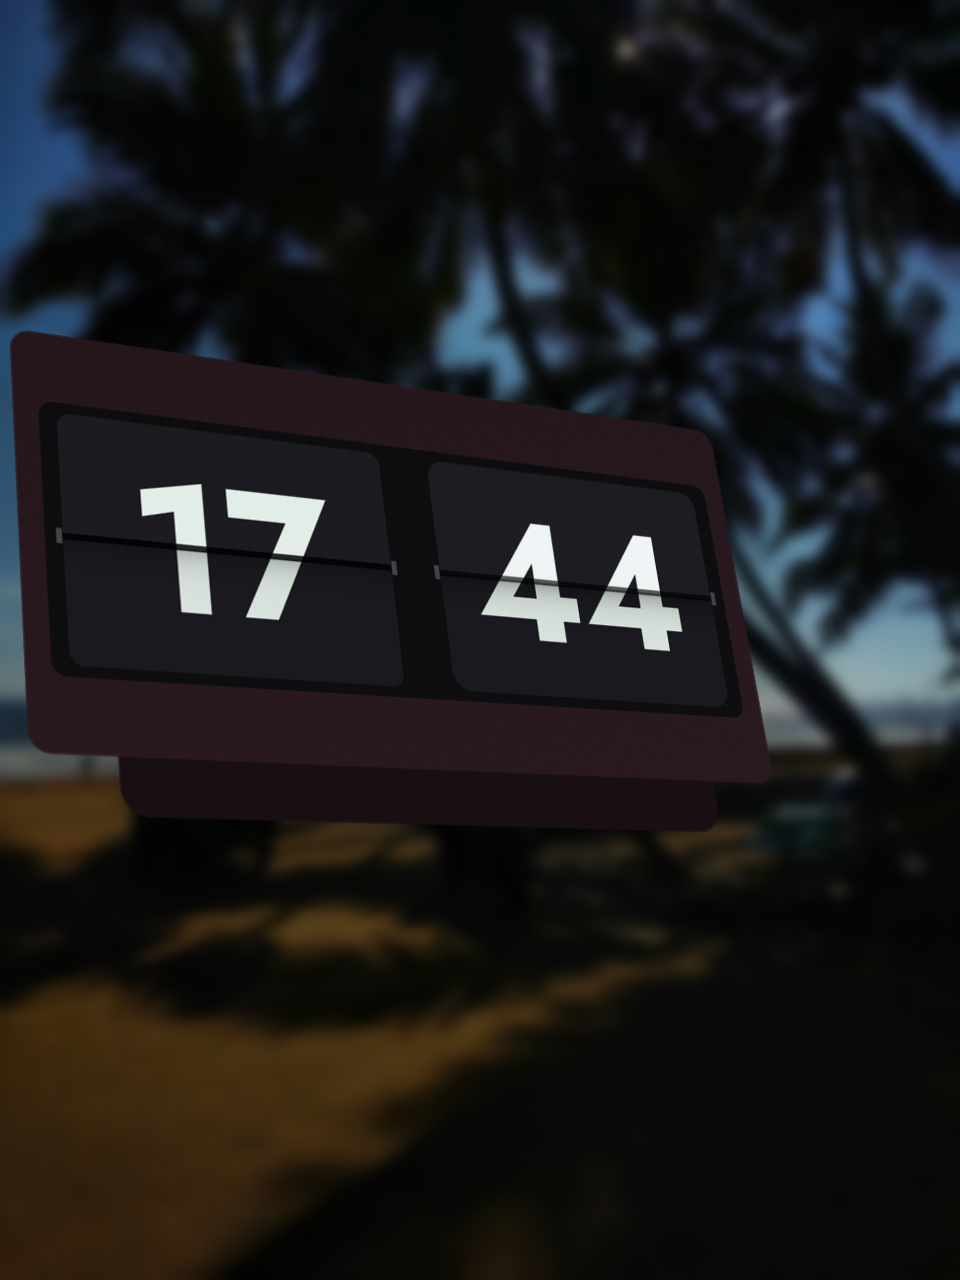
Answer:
**17:44**
